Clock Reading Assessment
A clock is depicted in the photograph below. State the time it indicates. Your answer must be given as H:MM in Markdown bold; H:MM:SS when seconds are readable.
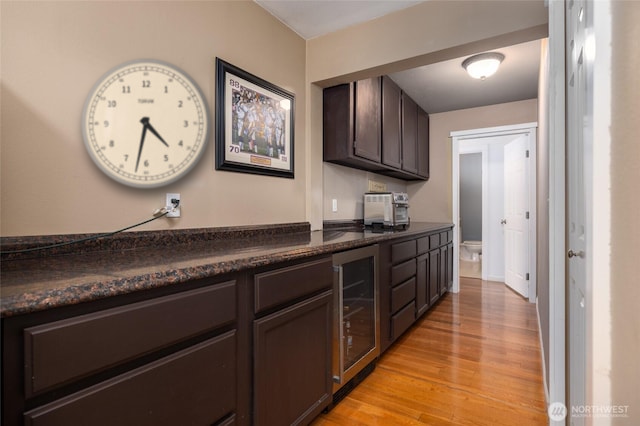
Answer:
**4:32**
